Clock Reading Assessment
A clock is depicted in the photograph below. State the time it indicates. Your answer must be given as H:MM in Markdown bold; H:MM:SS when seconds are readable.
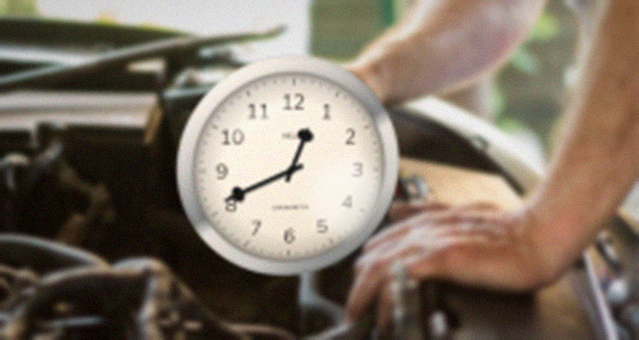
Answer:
**12:41**
